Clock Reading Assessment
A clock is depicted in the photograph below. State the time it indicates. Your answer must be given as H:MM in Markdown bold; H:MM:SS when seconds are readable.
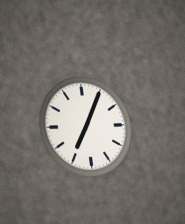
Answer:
**7:05**
